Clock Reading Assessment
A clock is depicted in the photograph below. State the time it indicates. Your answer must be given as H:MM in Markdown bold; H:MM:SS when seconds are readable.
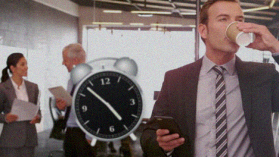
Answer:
**4:53**
